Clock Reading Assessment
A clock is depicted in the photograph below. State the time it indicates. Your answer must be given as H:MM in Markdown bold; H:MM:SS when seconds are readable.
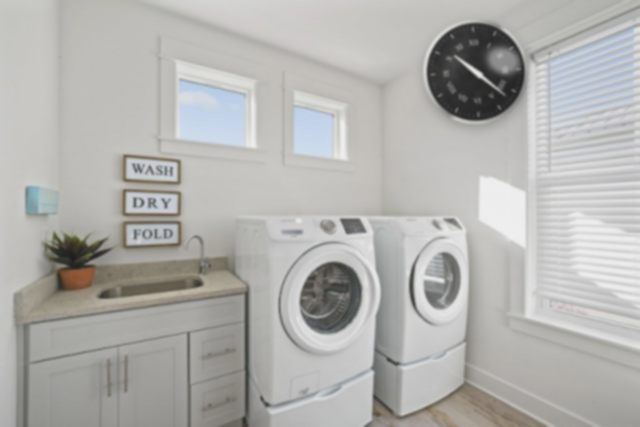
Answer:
**10:22**
